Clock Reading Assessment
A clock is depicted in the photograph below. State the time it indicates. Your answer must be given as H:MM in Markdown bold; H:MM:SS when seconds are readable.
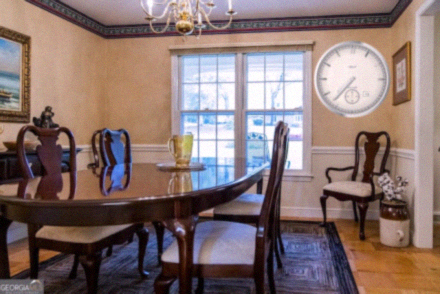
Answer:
**7:37**
